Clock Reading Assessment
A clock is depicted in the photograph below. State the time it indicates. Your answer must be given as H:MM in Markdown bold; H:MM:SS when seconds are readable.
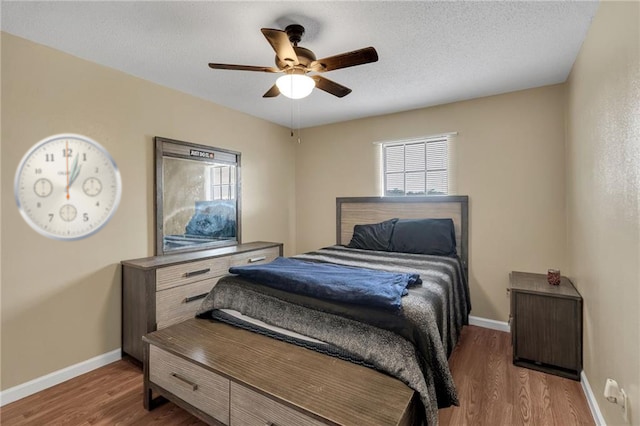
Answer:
**1:03**
